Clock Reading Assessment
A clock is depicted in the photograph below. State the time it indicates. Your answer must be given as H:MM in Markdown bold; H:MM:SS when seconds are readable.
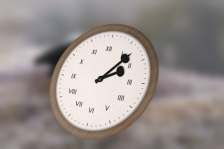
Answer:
**2:07**
